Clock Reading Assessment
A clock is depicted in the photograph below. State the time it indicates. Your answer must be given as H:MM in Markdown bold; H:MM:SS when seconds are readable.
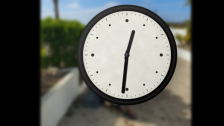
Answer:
**12:31**
